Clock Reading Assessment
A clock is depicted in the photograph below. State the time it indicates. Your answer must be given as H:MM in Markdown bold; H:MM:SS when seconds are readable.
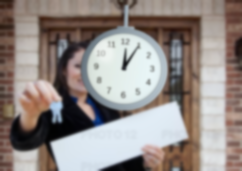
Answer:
**12:05**
